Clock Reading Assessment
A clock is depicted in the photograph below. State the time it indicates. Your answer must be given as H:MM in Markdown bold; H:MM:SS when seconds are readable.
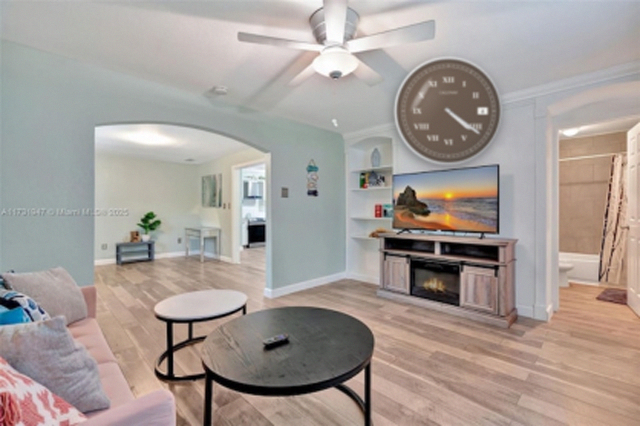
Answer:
**4:21**
